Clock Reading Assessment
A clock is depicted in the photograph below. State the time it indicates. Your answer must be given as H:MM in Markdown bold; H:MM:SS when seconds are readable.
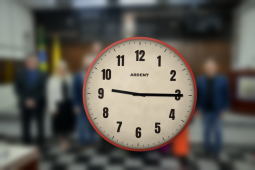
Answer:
**9:15**
